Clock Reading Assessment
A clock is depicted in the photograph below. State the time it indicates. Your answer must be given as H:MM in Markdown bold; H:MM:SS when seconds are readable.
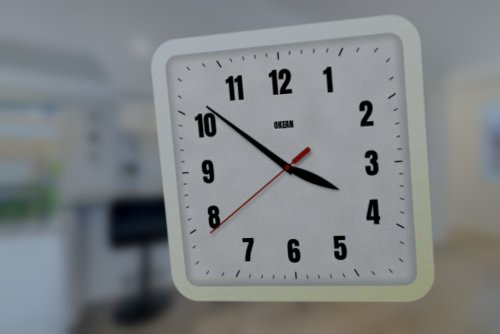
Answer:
**3:51:39**
